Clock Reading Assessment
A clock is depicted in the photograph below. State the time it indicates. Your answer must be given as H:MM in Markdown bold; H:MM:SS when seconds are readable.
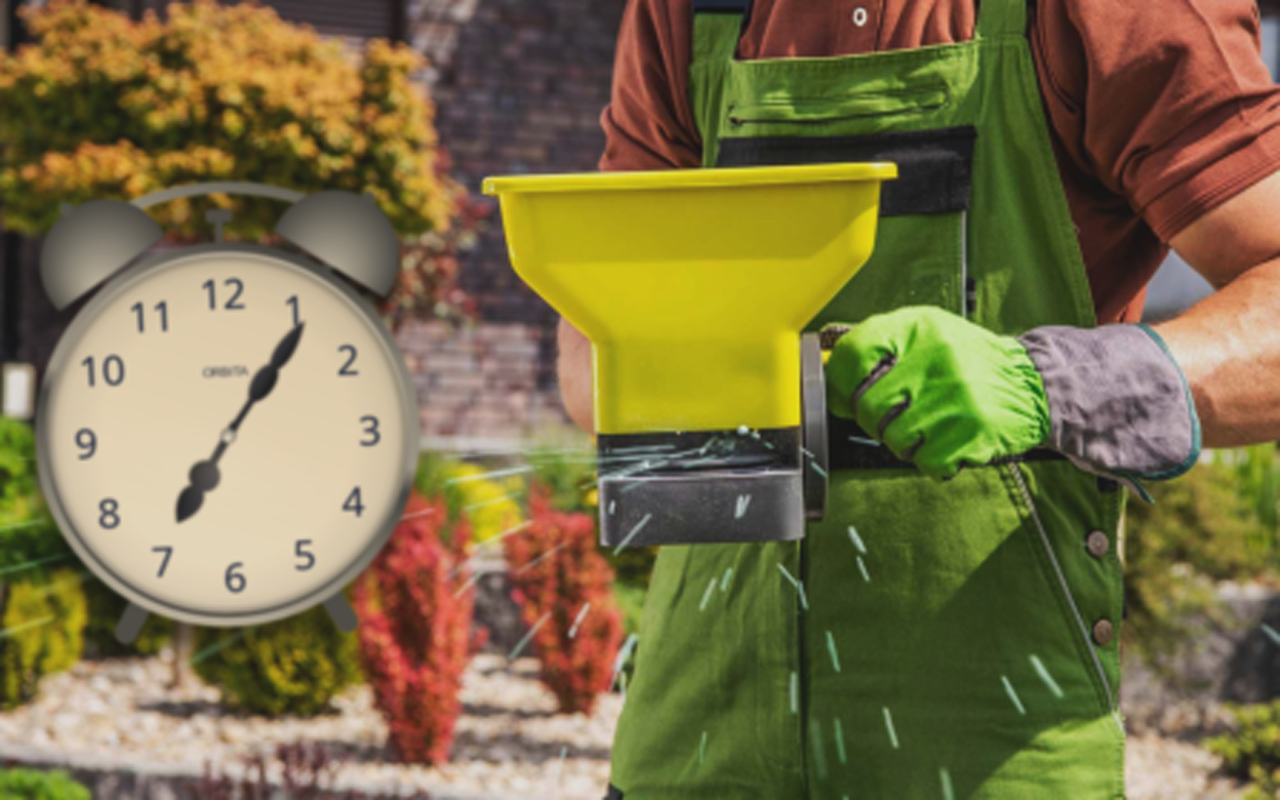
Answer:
**7:06**
